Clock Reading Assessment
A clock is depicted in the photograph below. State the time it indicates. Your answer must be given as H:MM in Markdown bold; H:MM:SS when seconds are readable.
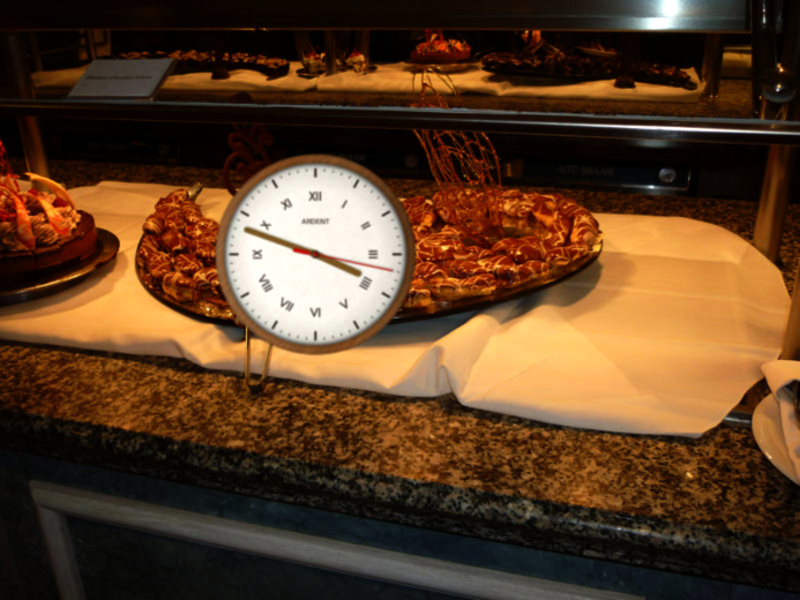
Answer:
**3:48:17**
